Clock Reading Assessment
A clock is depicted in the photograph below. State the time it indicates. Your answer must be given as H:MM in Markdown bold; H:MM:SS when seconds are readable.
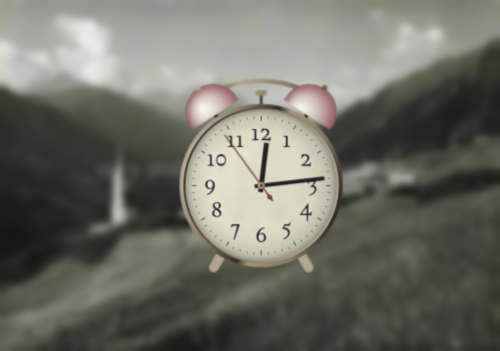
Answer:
**12:13:54**
